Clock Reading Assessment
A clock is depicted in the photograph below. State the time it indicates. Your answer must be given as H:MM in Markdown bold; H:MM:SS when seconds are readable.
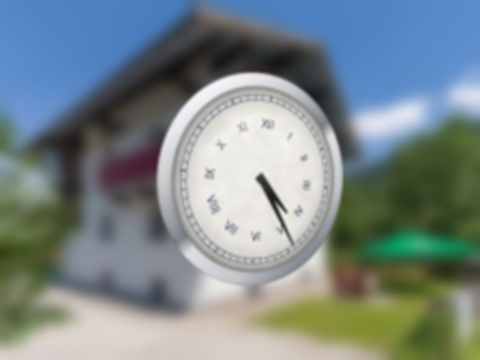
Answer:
**4:24**
